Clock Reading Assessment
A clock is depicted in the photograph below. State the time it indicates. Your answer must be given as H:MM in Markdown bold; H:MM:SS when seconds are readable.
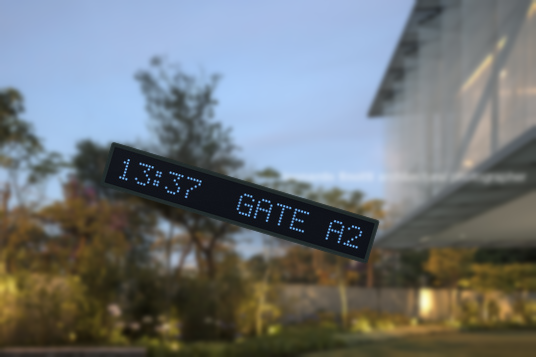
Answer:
**13:37**
